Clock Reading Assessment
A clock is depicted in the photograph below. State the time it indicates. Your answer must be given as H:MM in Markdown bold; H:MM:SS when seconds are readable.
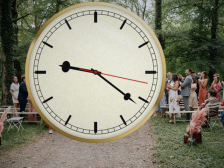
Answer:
**9:21:17**
